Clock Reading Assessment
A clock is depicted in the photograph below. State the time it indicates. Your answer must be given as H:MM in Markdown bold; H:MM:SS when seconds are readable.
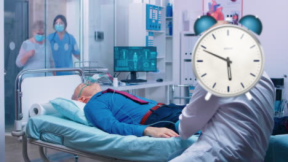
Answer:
**5:49**
